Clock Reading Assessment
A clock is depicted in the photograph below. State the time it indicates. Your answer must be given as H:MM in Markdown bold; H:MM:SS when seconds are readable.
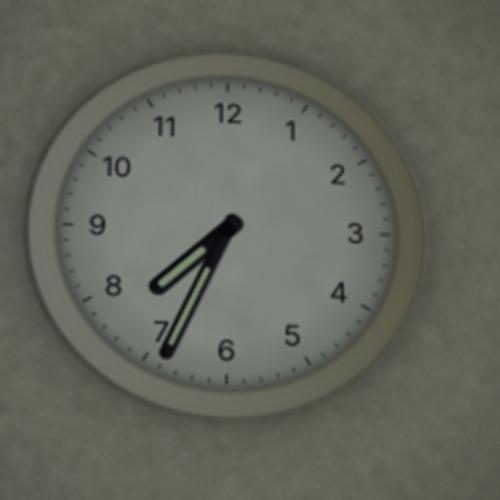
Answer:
**7:34**
